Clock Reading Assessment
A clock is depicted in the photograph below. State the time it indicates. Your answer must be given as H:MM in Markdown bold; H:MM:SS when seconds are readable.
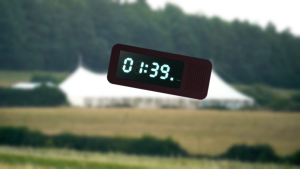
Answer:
**1:39**
